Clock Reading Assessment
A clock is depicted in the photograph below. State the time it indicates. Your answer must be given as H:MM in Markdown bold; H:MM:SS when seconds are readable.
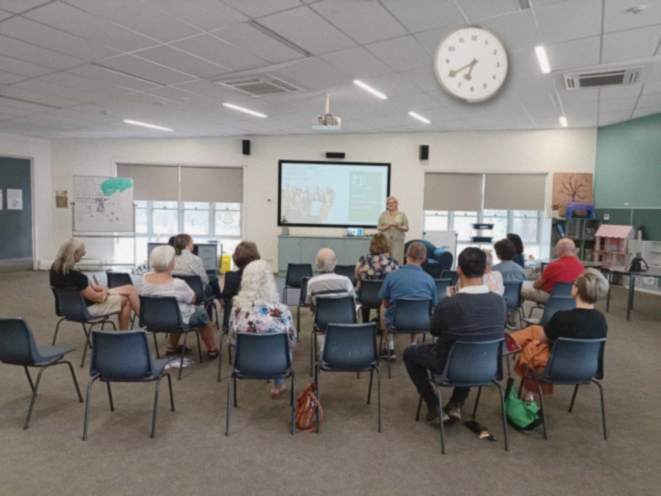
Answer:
**6:40**
